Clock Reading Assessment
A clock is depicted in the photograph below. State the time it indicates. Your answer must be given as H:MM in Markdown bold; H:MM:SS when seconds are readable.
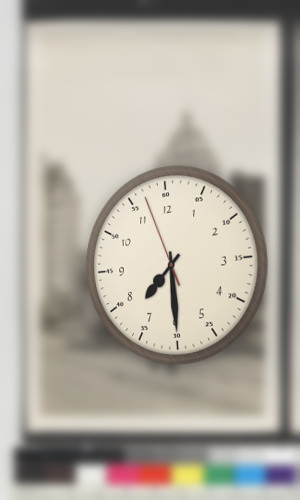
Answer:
**7:29:57**
